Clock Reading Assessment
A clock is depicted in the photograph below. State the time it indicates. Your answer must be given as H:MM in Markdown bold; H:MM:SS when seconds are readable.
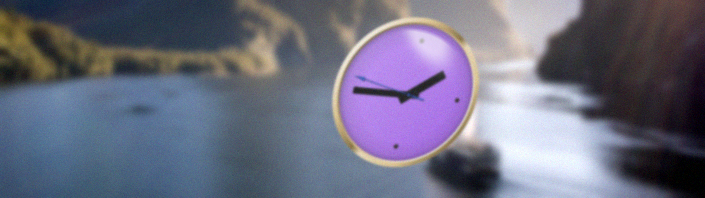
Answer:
**1:44:47**
